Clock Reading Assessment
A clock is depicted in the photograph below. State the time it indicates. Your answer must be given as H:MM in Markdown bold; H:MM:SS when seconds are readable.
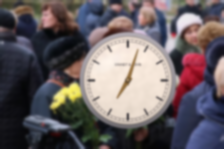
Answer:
**7:03**
